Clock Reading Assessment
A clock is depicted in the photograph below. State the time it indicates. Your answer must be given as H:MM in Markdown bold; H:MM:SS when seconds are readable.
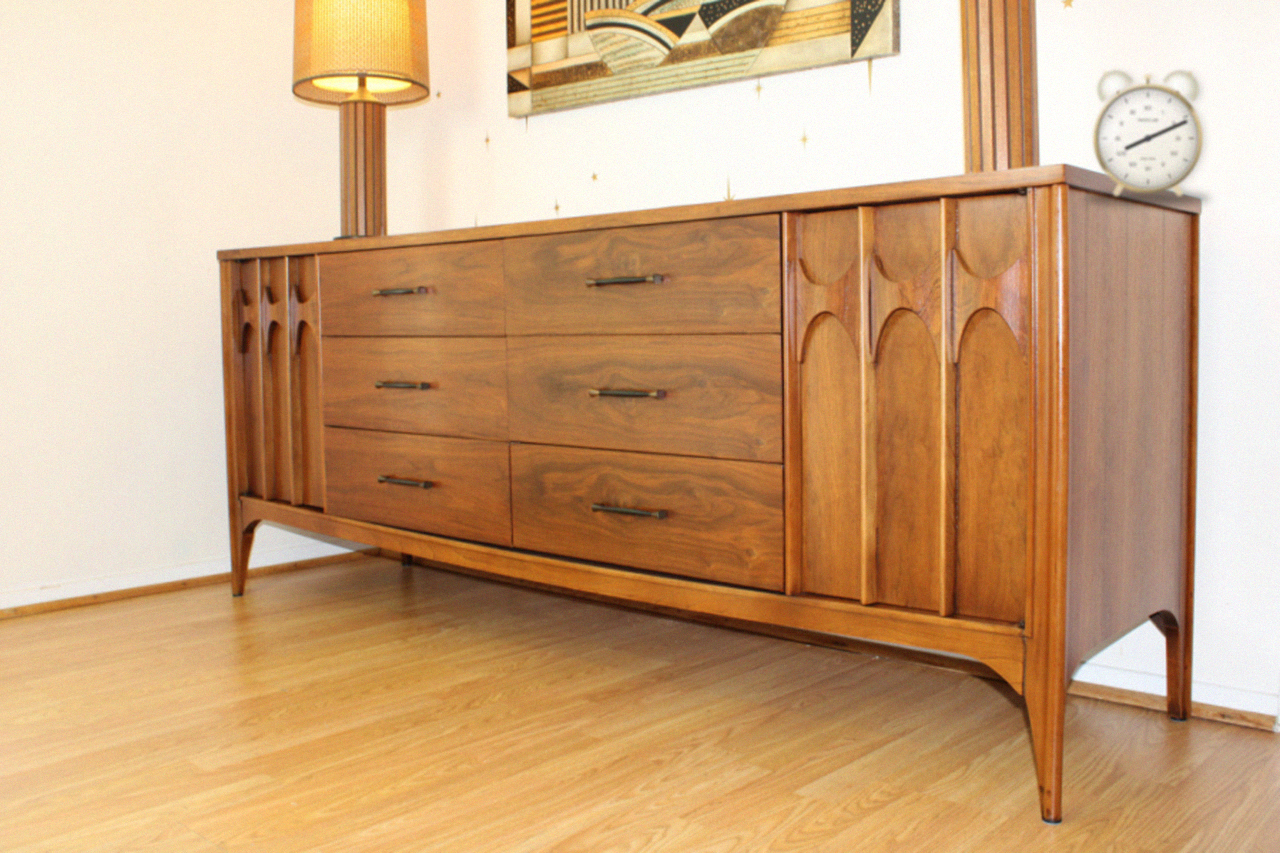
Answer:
**8:11**
